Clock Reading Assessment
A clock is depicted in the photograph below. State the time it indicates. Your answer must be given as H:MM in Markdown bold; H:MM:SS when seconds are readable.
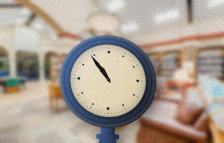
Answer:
**10:54**
